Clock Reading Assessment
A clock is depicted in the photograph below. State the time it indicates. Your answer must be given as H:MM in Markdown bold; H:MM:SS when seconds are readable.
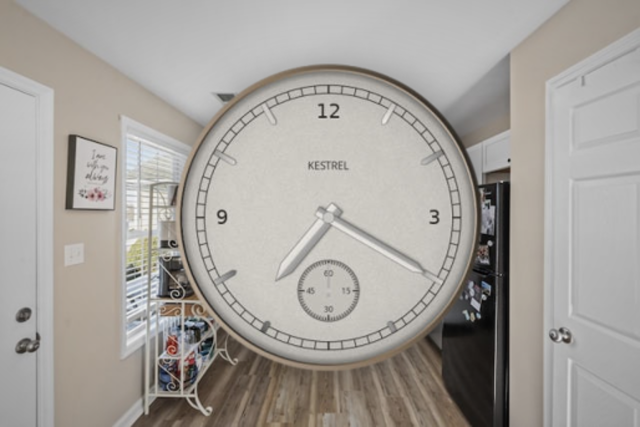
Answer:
**7:20**
